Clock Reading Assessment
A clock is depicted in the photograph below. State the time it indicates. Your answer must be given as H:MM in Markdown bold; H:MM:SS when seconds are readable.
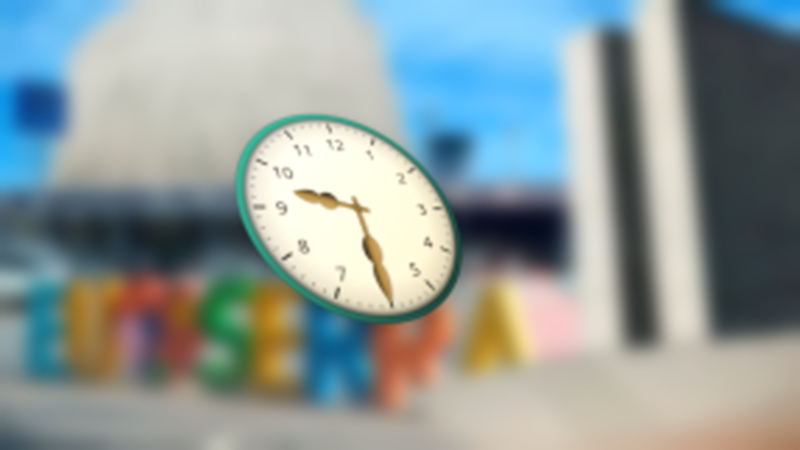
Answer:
**9:30**
